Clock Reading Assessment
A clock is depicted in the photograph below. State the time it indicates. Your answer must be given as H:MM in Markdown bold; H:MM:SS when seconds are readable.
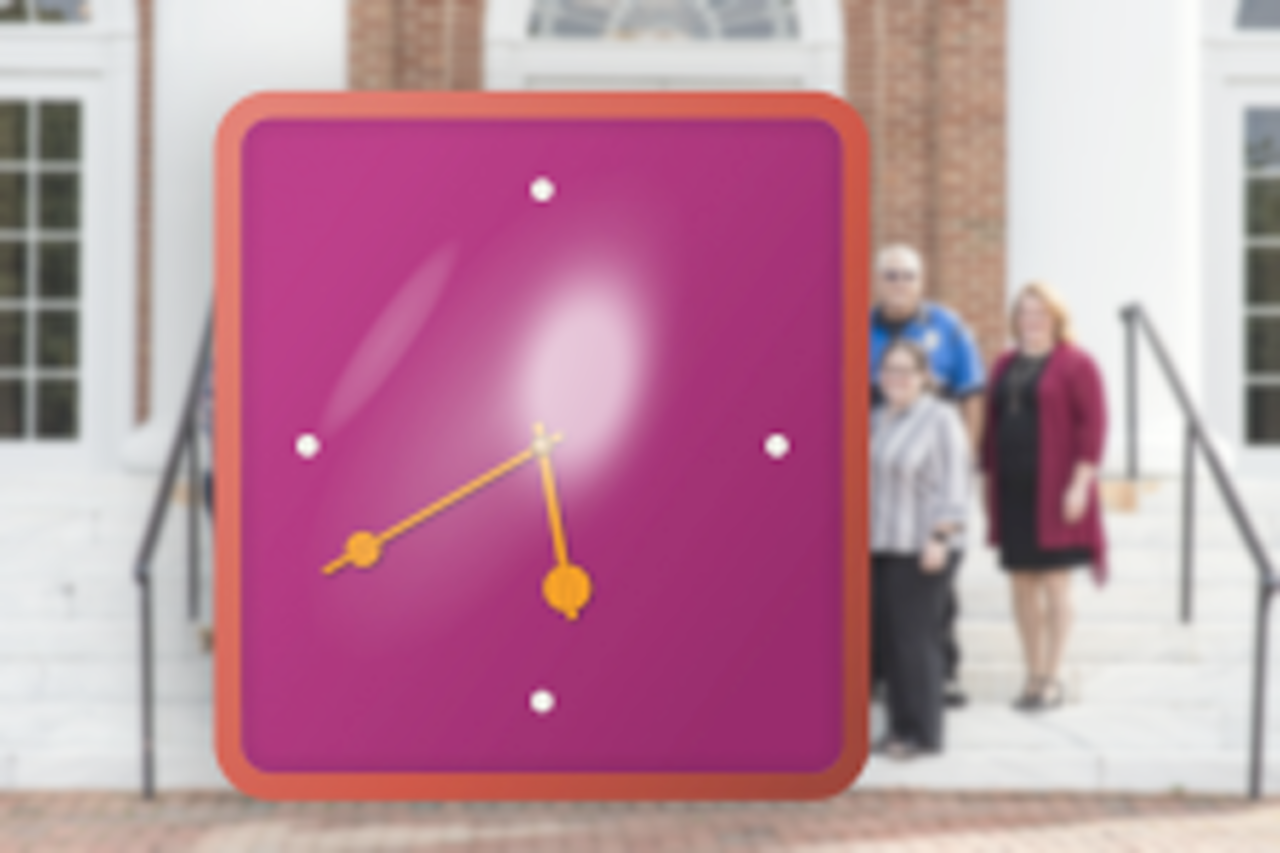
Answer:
**5:40**
